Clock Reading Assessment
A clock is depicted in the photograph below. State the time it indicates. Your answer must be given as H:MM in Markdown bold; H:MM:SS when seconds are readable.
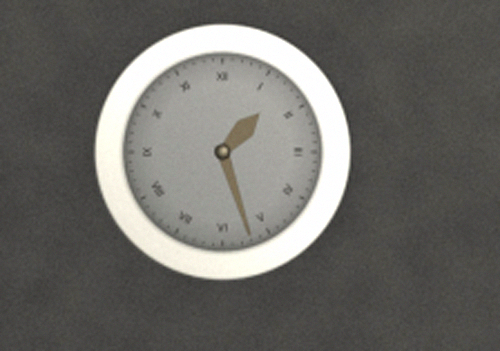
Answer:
**1:27**
